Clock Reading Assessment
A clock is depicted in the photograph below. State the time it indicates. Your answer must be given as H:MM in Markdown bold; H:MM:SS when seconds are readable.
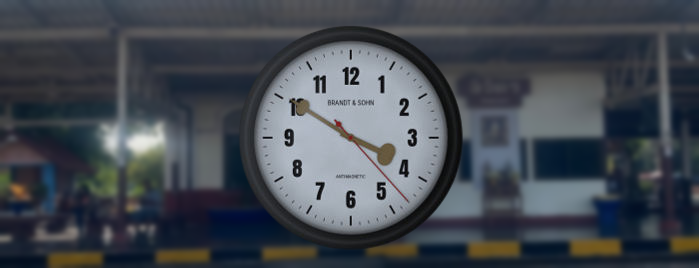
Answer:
**3:50:23**
